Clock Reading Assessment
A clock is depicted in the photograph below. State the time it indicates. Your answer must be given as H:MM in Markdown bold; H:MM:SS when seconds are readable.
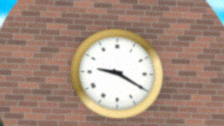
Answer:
**9:20**
